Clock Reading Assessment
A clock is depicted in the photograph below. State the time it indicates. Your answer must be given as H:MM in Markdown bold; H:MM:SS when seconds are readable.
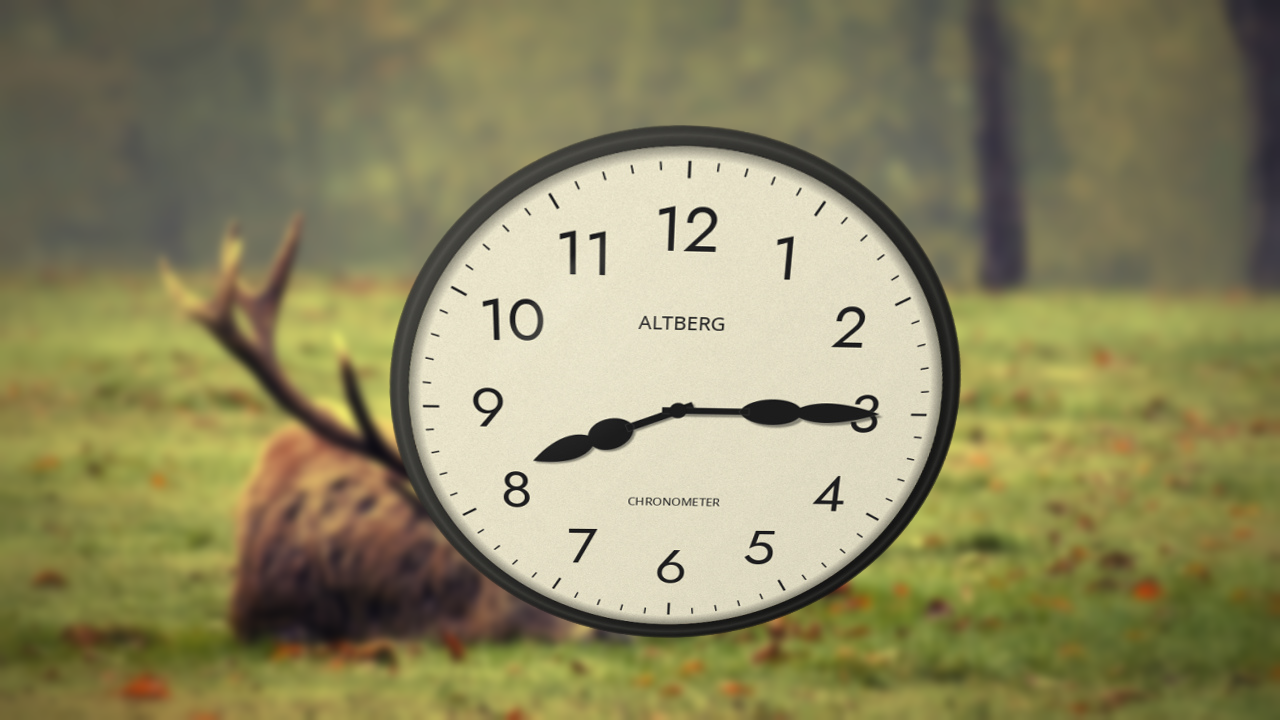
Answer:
**8:15**
